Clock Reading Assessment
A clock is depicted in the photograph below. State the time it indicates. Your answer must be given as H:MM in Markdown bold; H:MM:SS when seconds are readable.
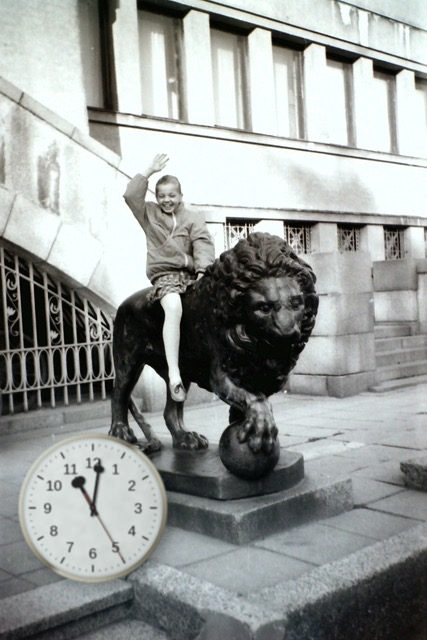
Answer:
**11:01:25**
